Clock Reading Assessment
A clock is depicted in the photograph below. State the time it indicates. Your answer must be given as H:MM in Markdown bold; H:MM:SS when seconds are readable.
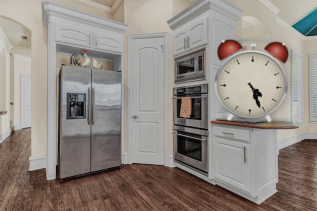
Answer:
**4:26**
